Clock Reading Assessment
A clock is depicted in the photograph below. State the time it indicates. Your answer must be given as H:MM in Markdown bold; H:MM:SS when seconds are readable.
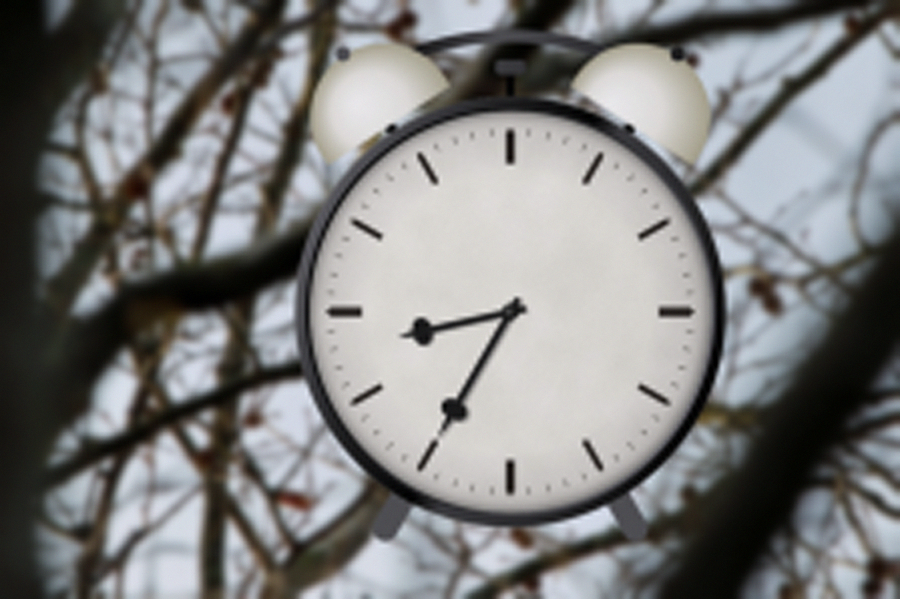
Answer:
**8:35**
